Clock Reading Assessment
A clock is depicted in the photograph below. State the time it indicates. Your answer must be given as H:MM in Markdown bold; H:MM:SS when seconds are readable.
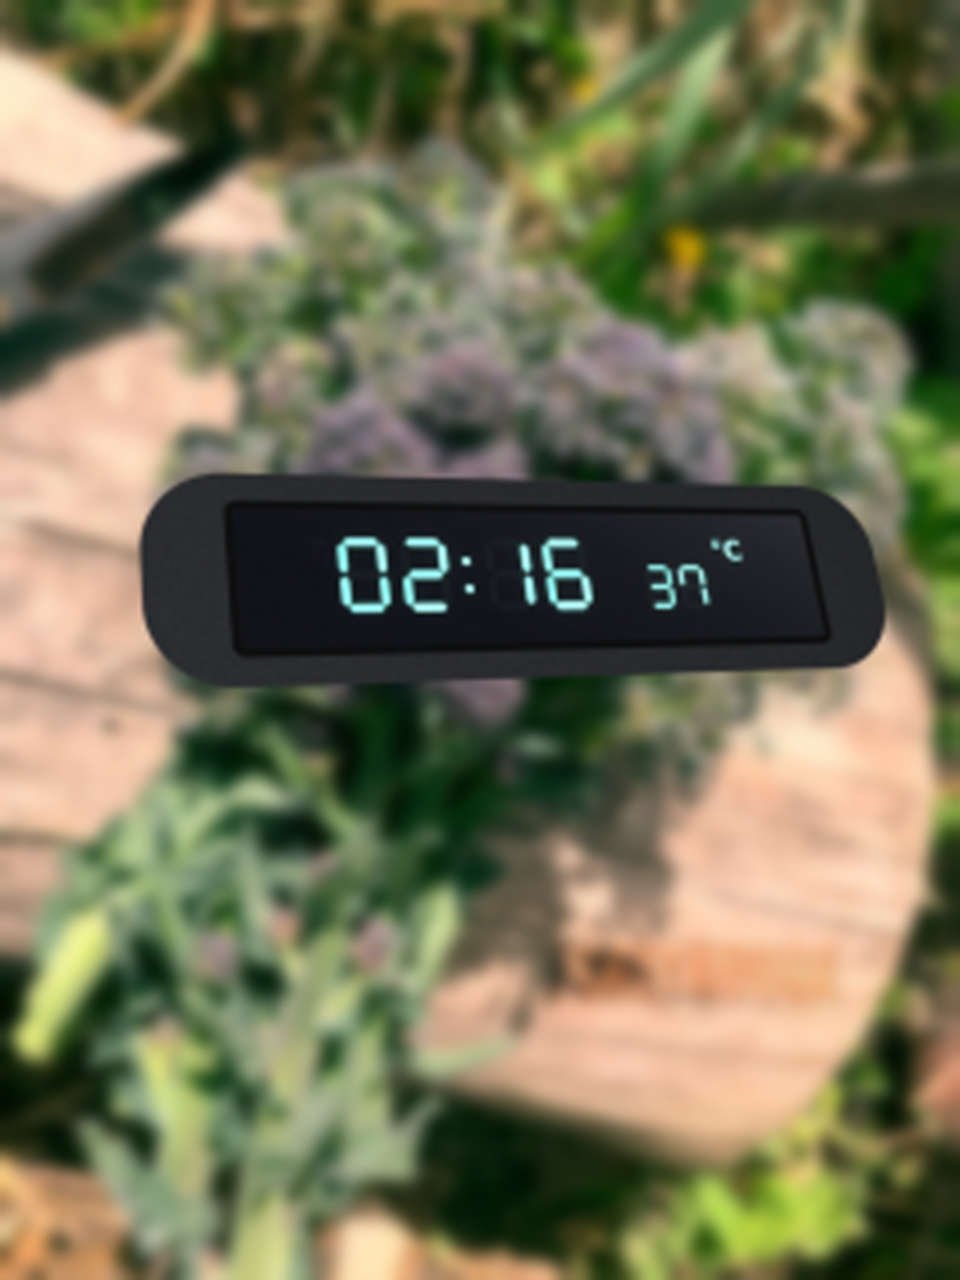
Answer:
**2:16**
